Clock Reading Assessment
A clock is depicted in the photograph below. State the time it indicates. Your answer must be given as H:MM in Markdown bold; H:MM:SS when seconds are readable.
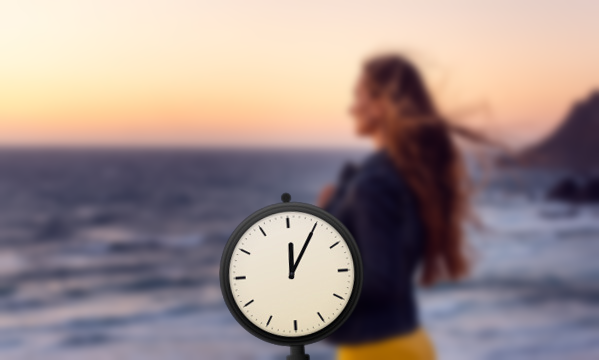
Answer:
**12:05**
